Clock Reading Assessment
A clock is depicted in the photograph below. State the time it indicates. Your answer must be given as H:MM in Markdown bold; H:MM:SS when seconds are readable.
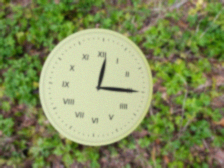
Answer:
**12:15**
